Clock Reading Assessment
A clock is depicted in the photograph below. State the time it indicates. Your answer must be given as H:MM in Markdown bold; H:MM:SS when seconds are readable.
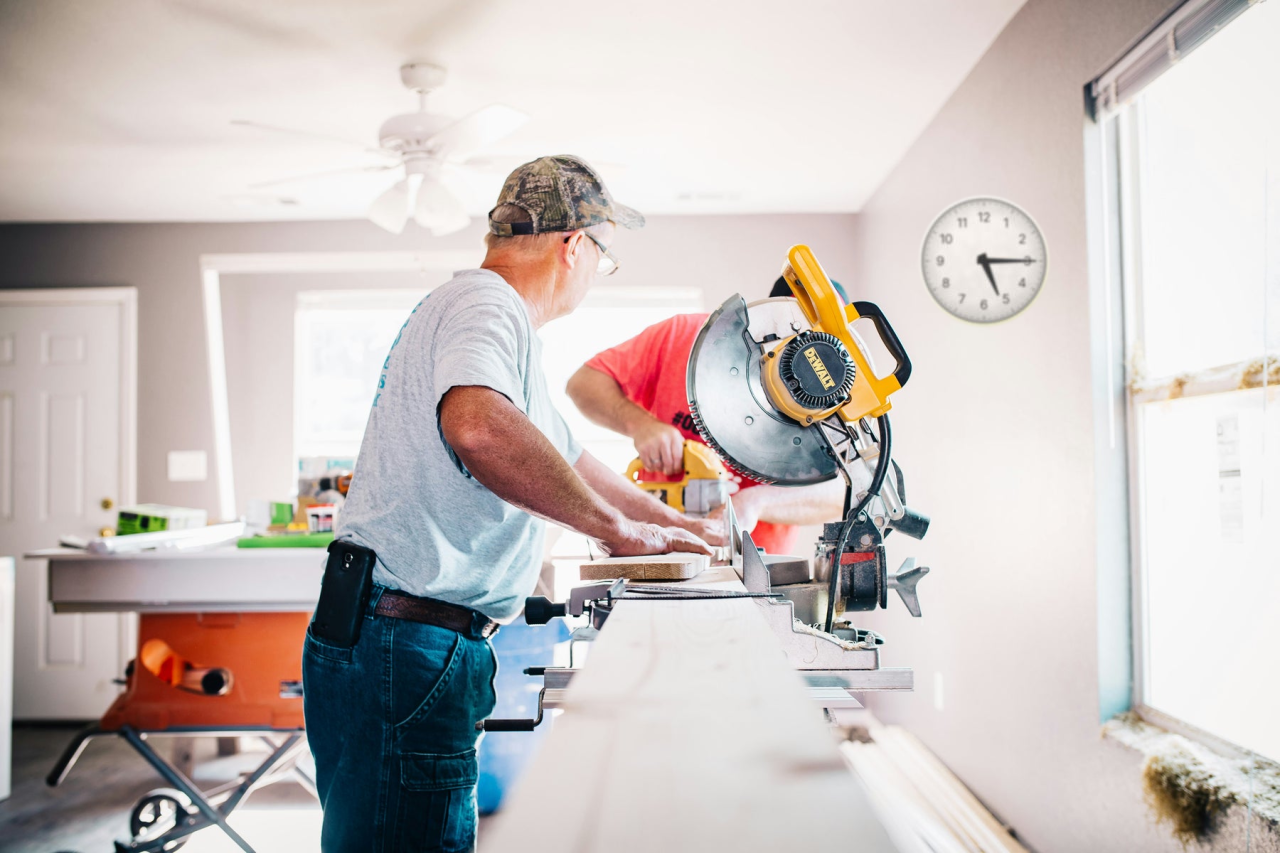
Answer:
**5:15**
